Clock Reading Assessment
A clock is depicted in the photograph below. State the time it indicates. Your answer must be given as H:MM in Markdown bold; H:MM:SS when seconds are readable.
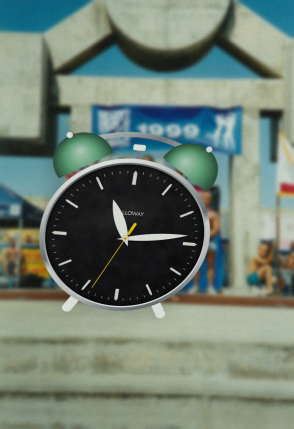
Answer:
**11:13:34**
